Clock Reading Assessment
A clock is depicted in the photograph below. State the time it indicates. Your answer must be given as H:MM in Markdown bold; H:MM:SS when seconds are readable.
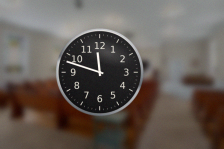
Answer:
**11:48**
